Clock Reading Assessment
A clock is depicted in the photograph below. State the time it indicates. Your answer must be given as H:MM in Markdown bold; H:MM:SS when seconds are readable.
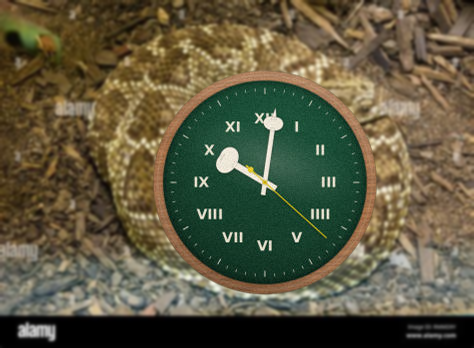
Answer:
**10:01:22**
